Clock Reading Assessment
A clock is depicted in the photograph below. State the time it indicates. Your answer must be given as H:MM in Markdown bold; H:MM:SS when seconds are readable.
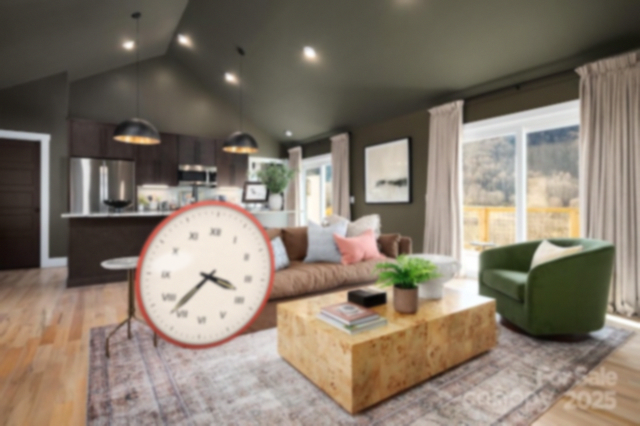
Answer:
**3:37**
